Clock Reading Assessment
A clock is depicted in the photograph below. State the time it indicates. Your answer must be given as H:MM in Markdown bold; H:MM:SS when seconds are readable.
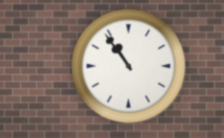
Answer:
**10:54**
